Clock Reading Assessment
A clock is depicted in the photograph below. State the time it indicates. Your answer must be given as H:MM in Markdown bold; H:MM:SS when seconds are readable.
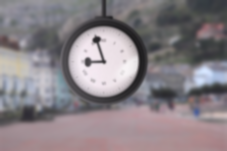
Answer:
**8:57**
